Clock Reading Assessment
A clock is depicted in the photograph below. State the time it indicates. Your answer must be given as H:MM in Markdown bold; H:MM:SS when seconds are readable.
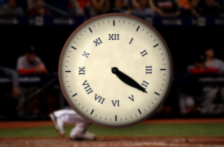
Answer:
**4:21**
